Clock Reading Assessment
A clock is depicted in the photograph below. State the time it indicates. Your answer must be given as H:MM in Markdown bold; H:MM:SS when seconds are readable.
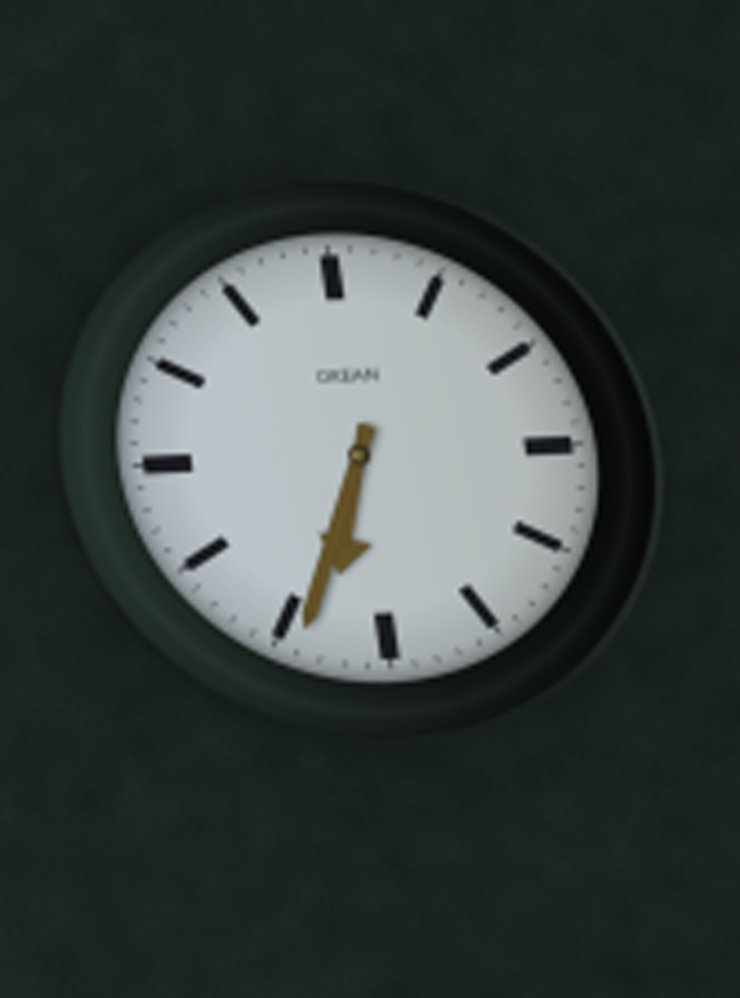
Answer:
**6:34**
